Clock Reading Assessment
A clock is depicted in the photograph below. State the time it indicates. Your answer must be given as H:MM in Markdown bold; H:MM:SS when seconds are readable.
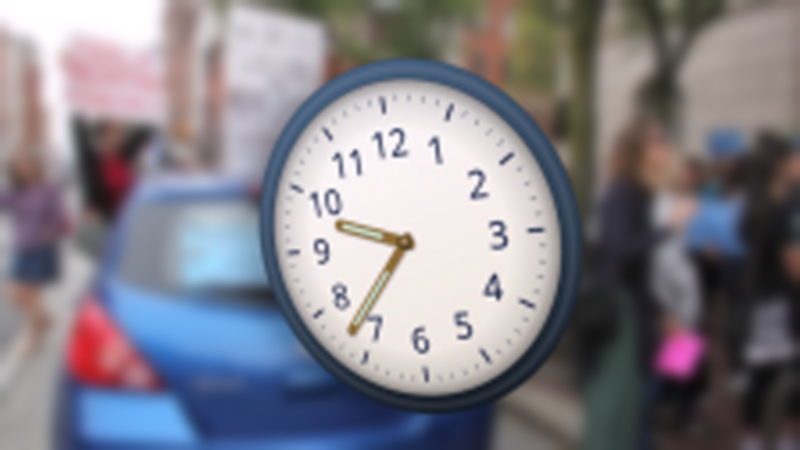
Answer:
**9:37**
